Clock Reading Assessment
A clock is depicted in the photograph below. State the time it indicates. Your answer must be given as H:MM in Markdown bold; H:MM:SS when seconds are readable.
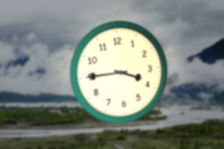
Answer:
**3:45**
